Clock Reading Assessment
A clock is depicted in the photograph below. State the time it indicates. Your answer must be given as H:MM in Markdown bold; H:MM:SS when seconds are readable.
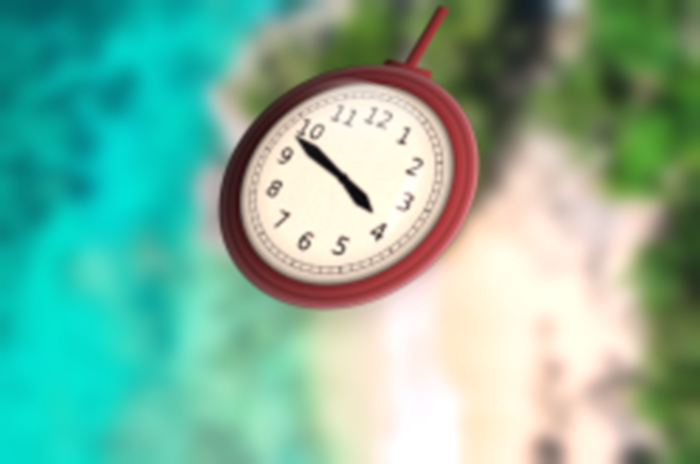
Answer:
**3:48**
